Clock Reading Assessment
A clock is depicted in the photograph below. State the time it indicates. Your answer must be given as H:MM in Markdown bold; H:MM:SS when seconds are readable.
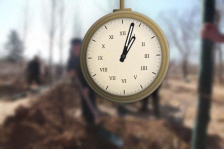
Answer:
**1:03**
